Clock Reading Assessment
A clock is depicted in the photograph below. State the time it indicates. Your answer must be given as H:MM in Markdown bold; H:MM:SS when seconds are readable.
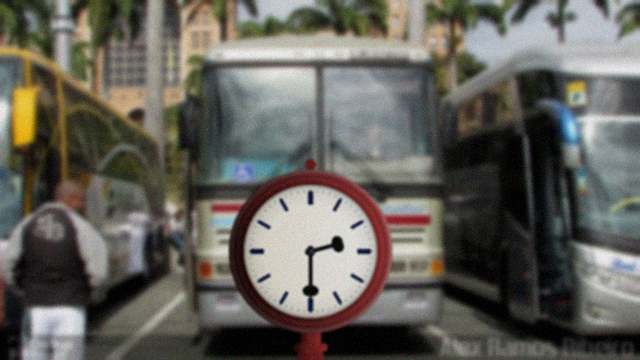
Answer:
**2:30**
